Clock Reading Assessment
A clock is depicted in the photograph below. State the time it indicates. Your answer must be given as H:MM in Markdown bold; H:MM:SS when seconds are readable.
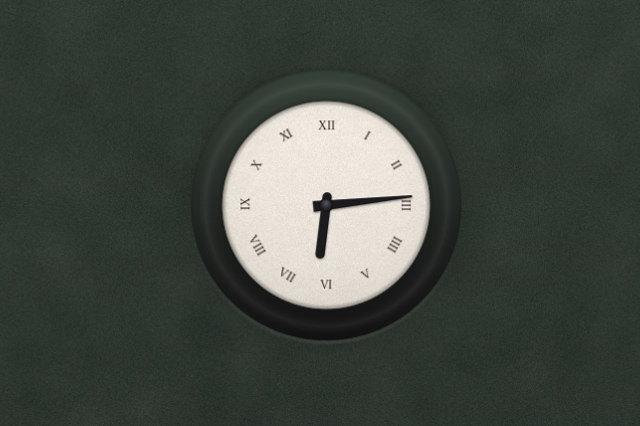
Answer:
**6:14**
